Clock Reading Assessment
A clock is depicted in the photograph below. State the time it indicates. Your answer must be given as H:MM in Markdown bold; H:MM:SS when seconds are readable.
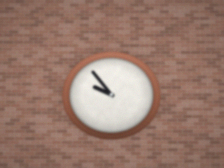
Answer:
**9:54**
